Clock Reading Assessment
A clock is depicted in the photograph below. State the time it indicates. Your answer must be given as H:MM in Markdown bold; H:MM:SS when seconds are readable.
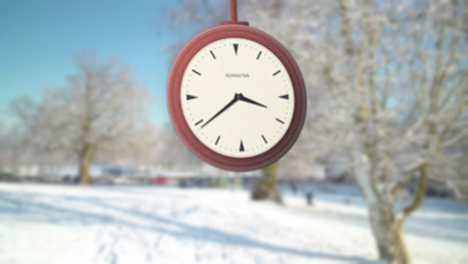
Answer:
**3:39**
